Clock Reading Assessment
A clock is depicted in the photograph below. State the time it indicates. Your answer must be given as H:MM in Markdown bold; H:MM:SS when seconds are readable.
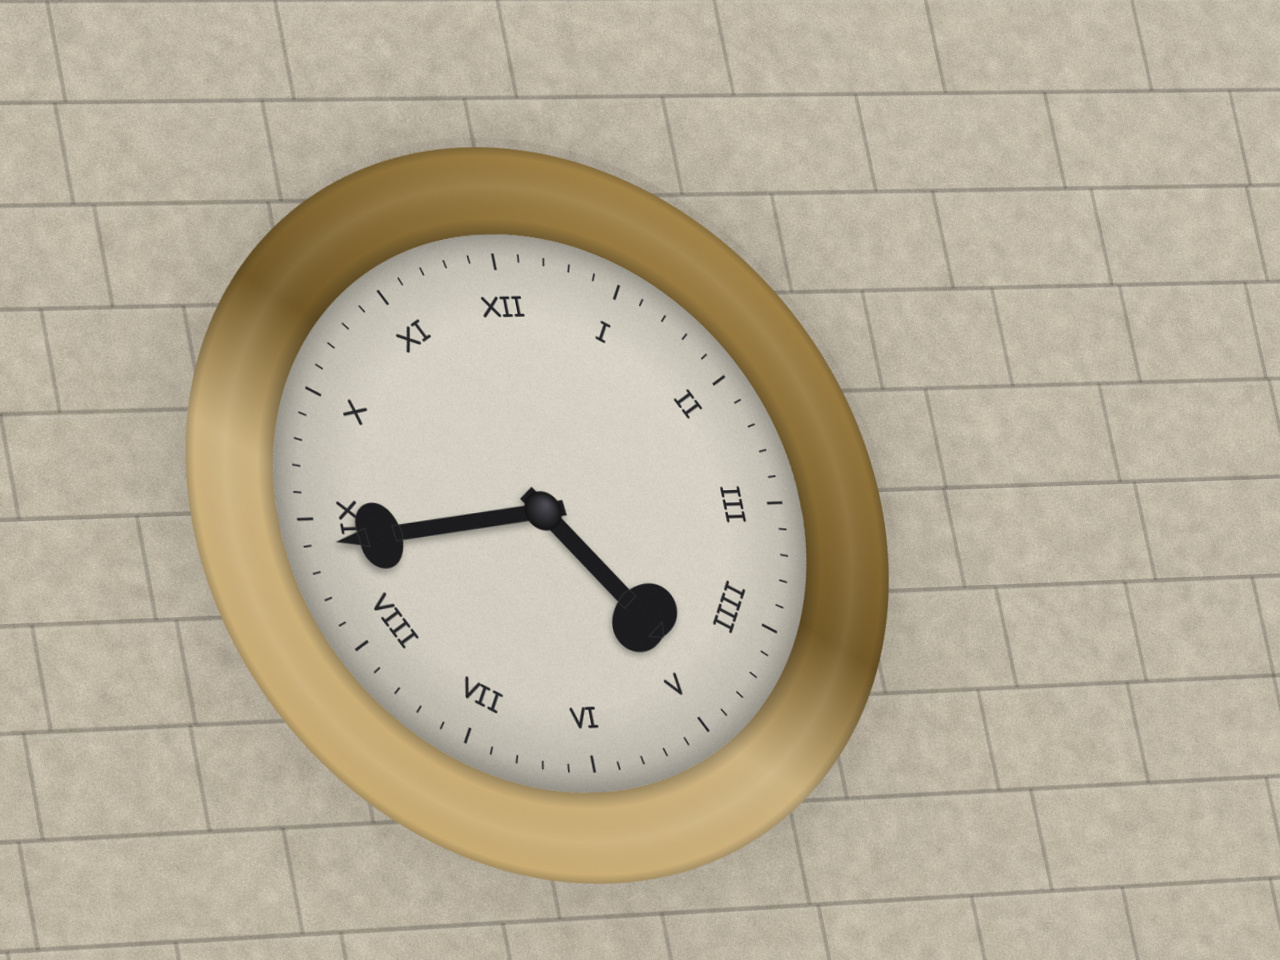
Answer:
**4:44**
